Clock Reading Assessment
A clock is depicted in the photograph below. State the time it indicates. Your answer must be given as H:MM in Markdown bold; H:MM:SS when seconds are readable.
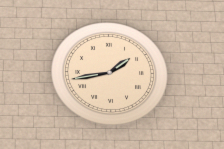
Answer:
**1:43**
